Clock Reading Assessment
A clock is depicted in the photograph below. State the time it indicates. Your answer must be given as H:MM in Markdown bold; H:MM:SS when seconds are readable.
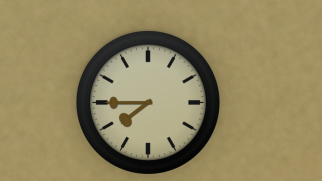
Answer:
**7:45**
